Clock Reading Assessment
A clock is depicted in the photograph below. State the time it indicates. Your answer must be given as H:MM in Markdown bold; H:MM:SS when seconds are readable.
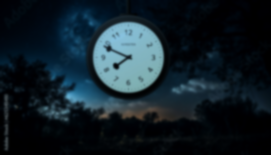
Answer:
**7:49**
